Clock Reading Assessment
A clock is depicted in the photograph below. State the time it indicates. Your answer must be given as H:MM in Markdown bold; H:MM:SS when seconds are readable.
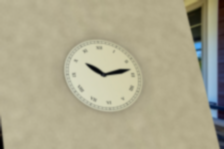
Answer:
**10:13**
